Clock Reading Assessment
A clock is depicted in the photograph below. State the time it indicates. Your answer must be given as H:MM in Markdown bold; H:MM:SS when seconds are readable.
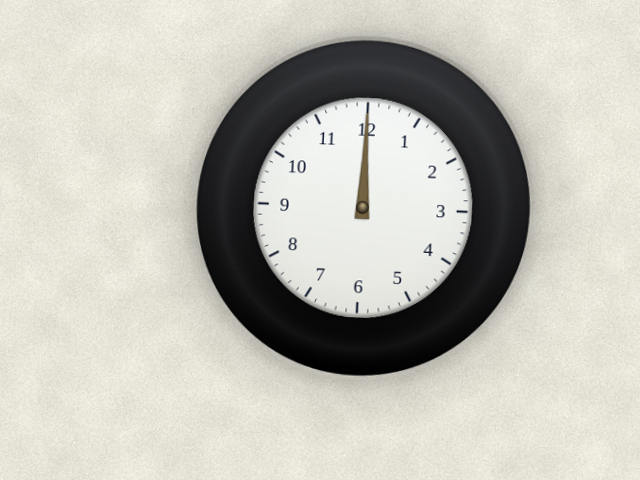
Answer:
**12:00**
